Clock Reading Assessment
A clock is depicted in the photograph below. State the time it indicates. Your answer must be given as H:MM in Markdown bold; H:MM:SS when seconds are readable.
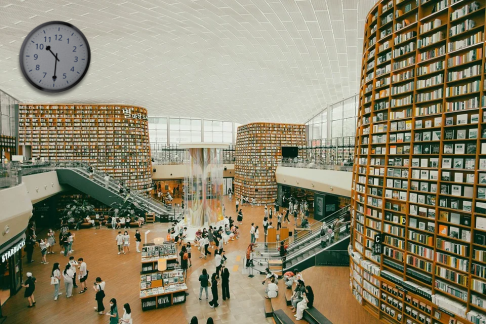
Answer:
**10:30**
